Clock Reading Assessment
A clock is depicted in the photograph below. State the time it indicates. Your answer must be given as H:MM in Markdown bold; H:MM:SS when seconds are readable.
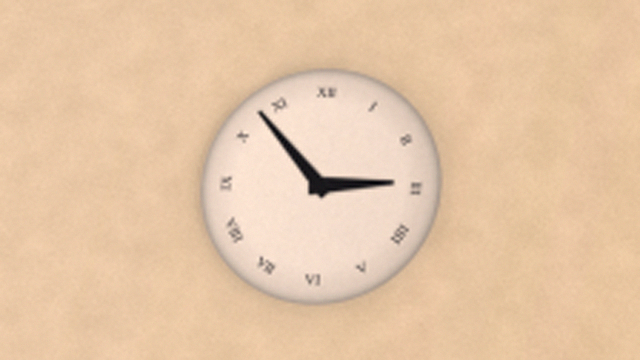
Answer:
**2:53**
